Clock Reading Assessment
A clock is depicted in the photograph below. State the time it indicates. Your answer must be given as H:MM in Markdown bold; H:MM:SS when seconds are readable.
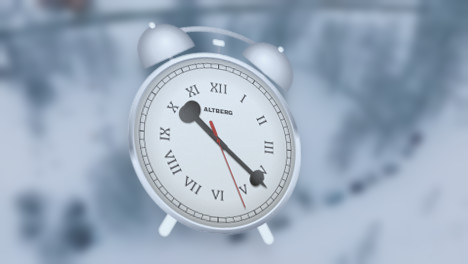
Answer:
**10:21:26**
